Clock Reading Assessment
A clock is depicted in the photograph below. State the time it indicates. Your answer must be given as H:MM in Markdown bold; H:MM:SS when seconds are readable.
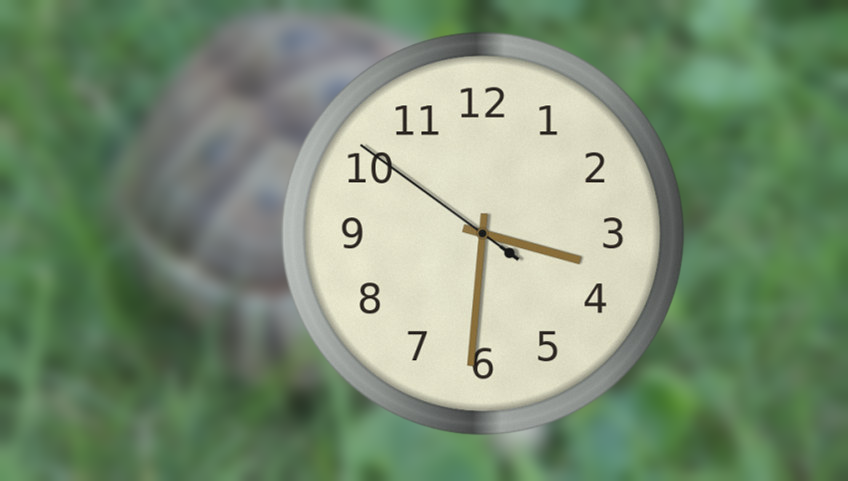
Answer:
**3:30:51**
